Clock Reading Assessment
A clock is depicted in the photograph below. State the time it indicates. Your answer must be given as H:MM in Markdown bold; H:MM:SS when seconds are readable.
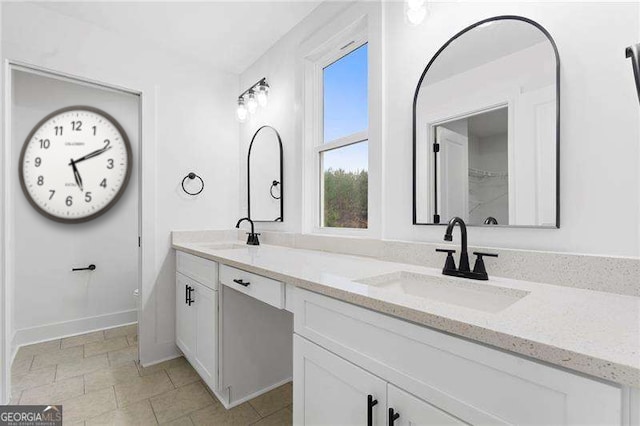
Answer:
**5:11**
